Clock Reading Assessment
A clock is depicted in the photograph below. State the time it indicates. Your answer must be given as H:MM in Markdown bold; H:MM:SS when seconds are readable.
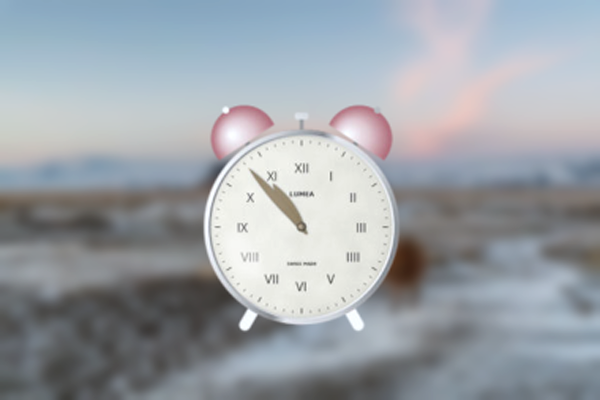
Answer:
**10:53**
